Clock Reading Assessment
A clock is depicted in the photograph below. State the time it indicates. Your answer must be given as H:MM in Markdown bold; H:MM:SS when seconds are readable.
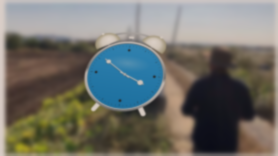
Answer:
**3:51**
